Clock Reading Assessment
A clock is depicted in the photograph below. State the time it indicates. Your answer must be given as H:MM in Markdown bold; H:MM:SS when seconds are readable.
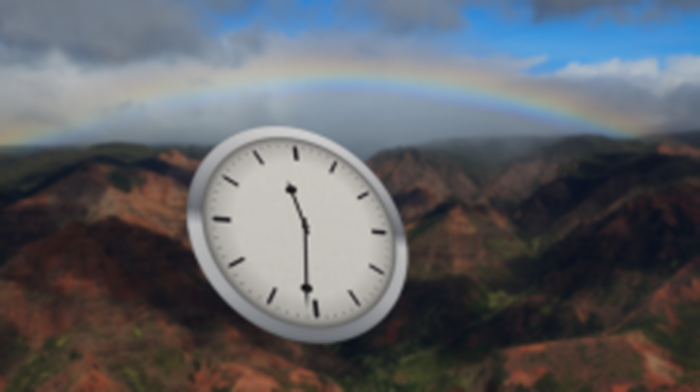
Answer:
**11:31**
